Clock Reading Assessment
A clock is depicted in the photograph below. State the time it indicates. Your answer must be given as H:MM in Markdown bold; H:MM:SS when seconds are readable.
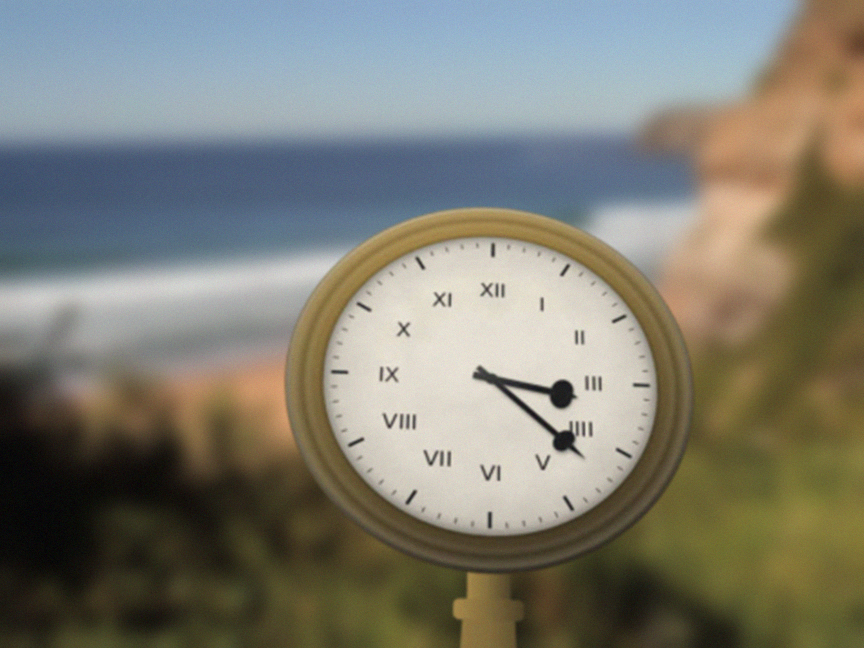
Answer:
**3:22**
